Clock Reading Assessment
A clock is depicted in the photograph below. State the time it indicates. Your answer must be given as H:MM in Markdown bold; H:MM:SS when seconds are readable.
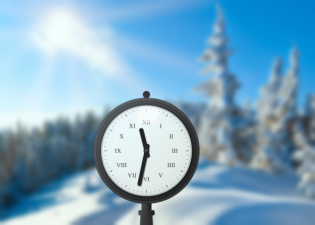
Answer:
**11:32**
